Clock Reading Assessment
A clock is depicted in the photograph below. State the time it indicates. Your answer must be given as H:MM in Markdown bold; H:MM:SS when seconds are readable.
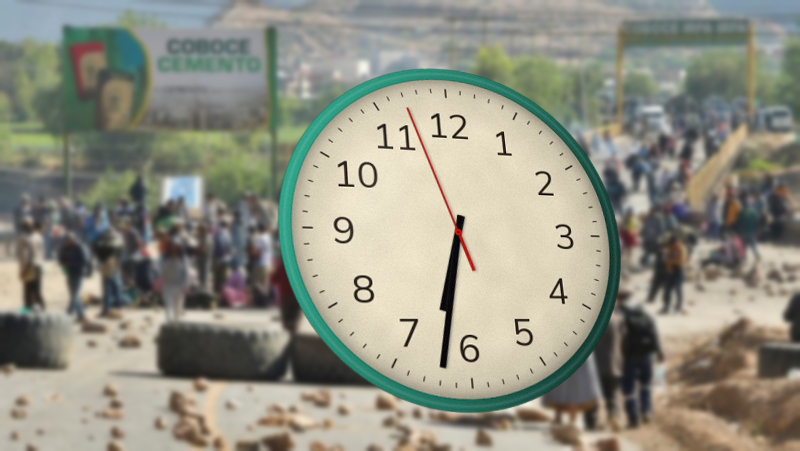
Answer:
**6:31:57**
